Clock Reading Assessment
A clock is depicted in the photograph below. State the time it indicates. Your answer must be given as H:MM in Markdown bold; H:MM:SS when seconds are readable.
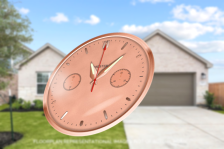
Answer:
**11:07**
